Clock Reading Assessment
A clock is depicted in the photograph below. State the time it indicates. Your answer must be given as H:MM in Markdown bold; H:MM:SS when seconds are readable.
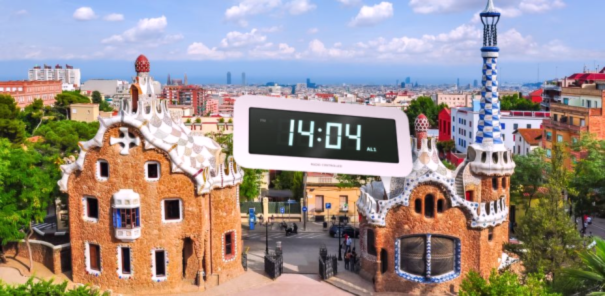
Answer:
**14:04**
